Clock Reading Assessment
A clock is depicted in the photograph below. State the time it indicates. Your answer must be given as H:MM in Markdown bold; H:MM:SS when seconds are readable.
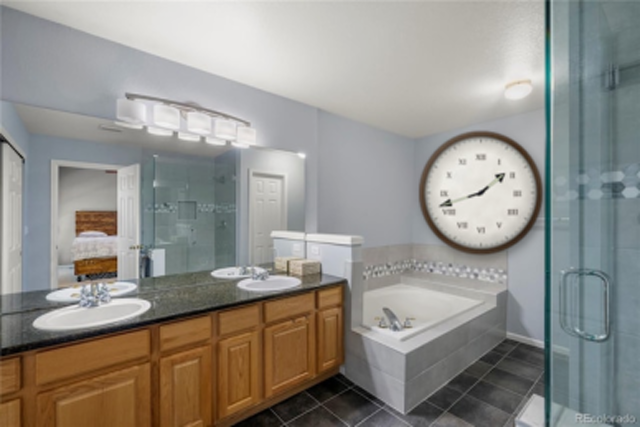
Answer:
**1:42**
